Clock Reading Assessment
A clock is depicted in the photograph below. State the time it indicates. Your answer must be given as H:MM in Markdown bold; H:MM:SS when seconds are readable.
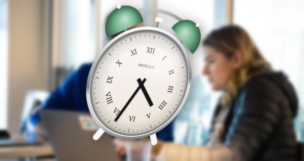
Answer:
**4:34**
